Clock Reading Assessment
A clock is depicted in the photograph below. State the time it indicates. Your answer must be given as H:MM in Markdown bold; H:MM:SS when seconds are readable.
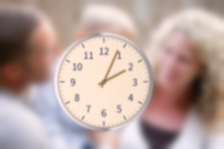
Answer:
**2:04**
